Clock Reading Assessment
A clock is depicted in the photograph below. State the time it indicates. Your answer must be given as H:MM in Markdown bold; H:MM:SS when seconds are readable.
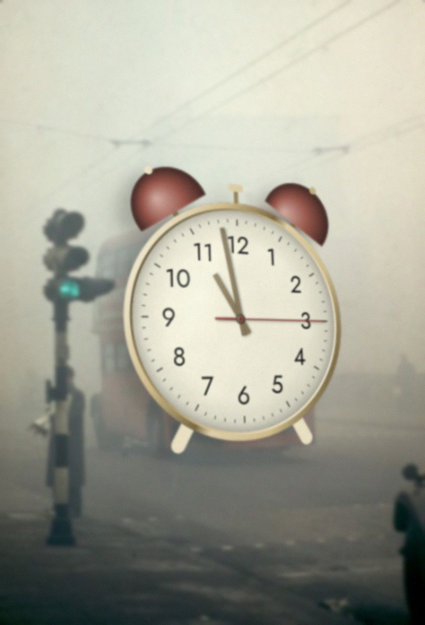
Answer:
**10:58:15**
